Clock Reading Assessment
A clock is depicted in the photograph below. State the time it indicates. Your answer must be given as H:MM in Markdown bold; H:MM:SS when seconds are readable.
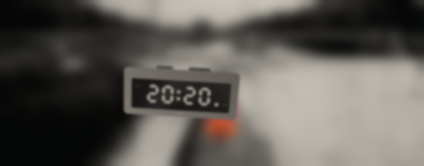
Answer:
**20:20**
